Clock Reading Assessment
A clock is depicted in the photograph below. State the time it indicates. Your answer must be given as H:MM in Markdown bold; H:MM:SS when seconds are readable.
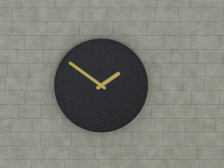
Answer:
**1:51**
